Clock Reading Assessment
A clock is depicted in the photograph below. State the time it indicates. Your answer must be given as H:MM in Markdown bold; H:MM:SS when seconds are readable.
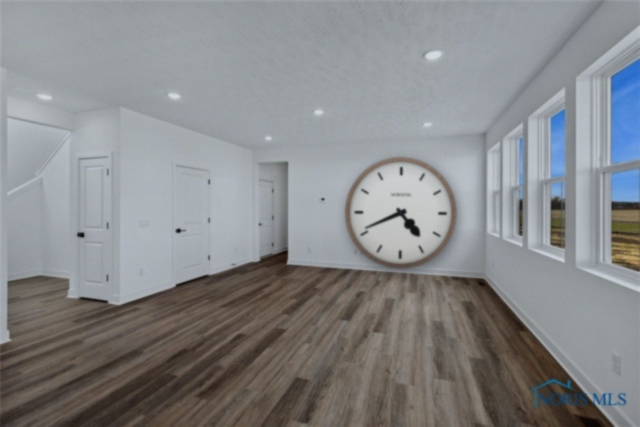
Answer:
**4:41**
